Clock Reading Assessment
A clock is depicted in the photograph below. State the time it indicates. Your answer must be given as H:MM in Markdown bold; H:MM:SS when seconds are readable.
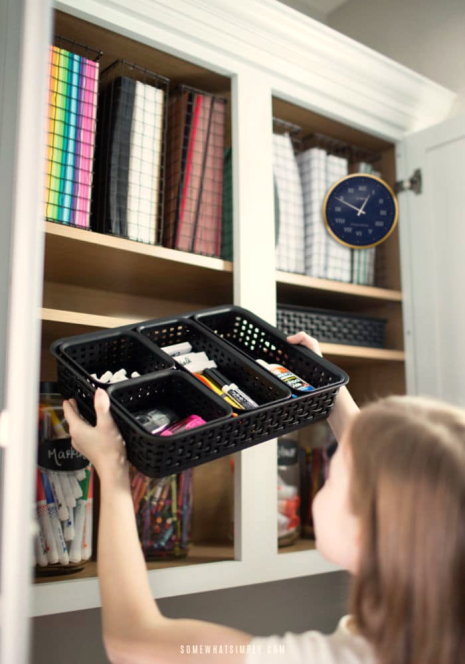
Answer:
**12:49**
